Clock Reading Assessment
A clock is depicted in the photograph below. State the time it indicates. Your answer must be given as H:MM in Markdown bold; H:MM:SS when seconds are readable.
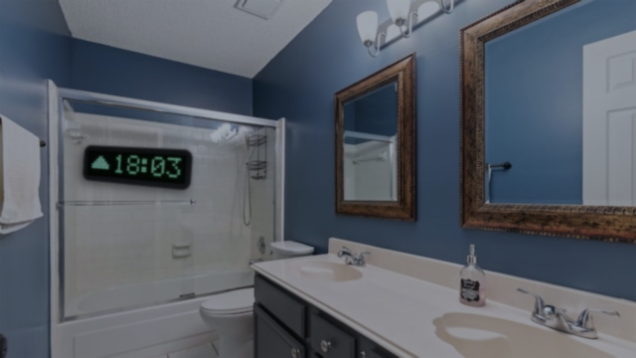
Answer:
**18:03**
